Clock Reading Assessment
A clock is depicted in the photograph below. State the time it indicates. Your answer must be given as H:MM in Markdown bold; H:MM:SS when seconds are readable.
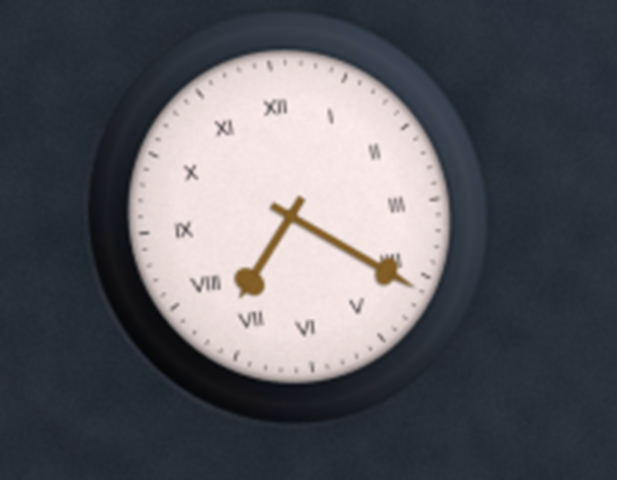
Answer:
**7:21**
